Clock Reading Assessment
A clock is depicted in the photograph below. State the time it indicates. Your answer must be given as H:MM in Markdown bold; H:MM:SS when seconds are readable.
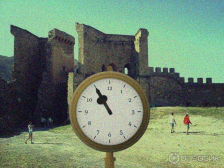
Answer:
**10:55**
